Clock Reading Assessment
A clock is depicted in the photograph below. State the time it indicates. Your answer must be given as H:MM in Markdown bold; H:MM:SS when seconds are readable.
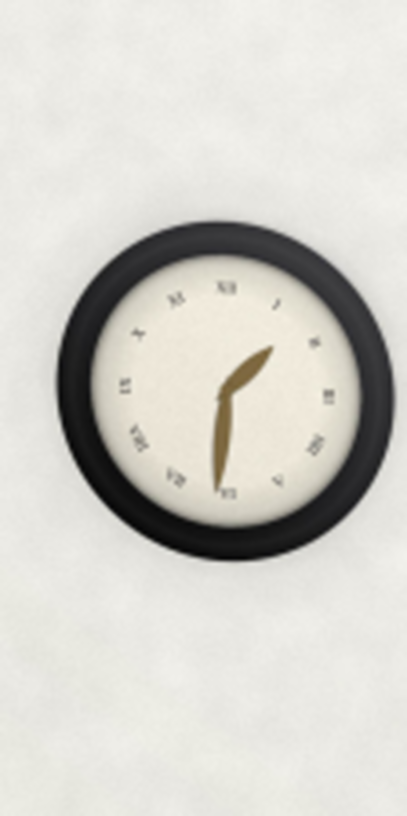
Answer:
**1:31**
